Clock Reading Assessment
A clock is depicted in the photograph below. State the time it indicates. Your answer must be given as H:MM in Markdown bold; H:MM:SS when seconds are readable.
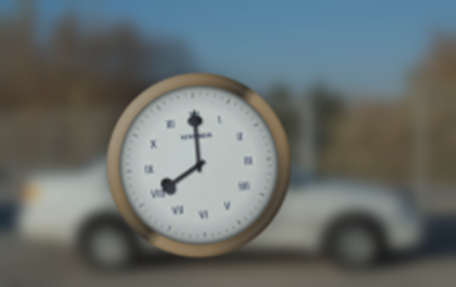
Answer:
**8:00**
